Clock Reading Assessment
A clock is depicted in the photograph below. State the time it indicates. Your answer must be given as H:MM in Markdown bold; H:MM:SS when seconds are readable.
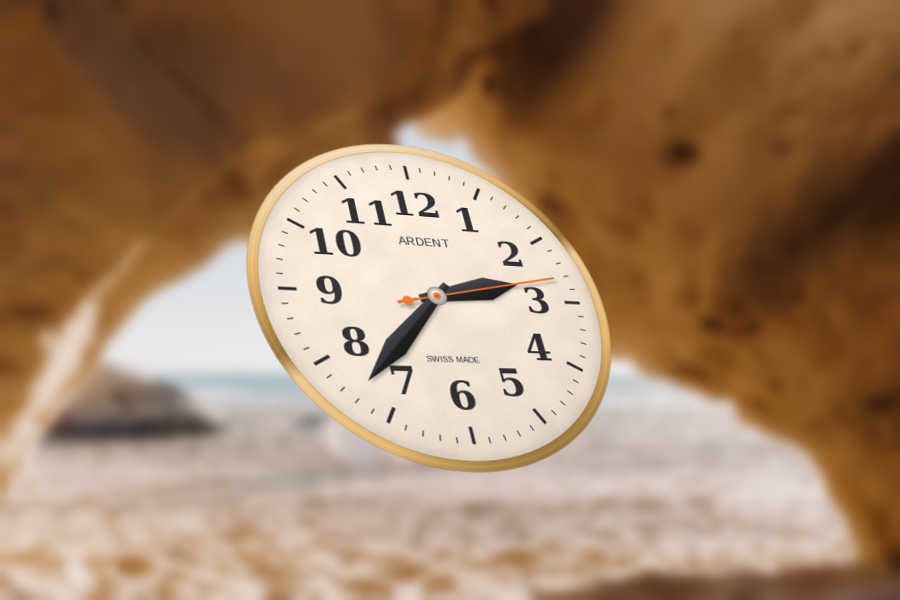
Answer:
**2:37:13**
